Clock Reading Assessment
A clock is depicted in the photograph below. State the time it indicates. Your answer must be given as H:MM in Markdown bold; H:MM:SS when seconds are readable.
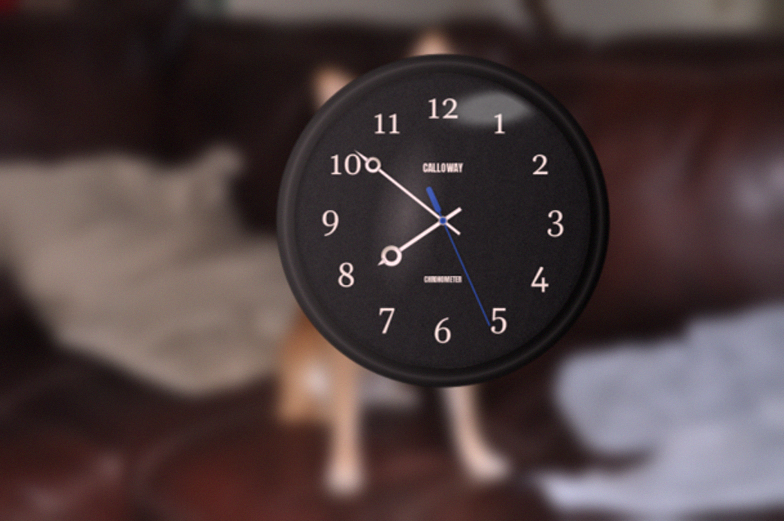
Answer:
**7:51:26**
